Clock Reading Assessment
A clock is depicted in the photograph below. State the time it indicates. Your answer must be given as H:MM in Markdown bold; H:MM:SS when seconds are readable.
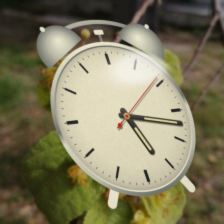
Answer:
**5:17:09**
